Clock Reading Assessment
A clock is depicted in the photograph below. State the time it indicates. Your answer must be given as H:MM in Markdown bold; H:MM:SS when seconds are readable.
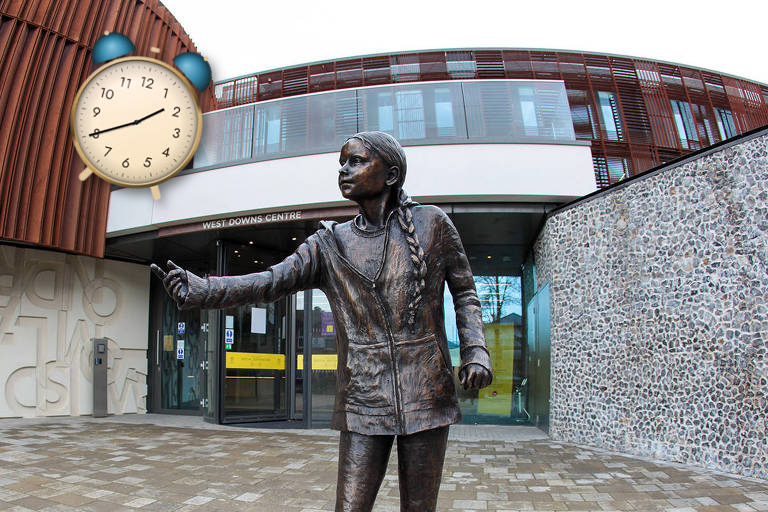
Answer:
**1:40**
